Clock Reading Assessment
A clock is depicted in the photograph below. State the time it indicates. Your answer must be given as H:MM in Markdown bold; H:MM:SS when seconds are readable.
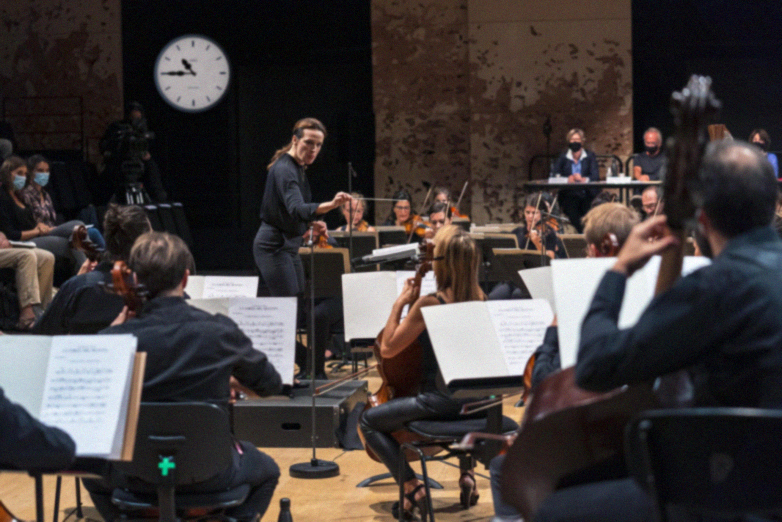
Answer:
**10:45**
